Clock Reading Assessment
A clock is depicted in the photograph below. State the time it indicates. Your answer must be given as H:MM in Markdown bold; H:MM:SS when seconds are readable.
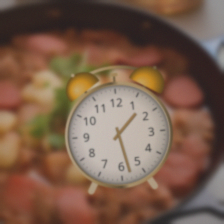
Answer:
**1:28**
